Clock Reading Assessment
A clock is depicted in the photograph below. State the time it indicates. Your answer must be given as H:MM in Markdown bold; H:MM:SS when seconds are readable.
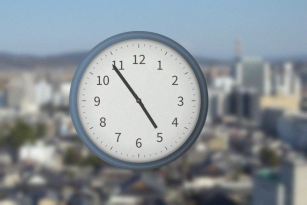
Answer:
**4:54**
